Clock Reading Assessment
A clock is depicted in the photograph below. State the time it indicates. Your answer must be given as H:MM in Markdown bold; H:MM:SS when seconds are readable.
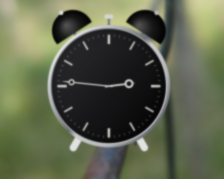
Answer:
**2:46**
